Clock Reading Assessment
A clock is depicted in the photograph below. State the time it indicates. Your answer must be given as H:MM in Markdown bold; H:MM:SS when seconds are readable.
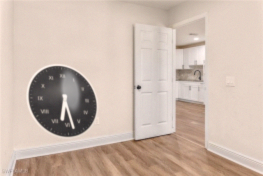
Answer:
**6:28**
